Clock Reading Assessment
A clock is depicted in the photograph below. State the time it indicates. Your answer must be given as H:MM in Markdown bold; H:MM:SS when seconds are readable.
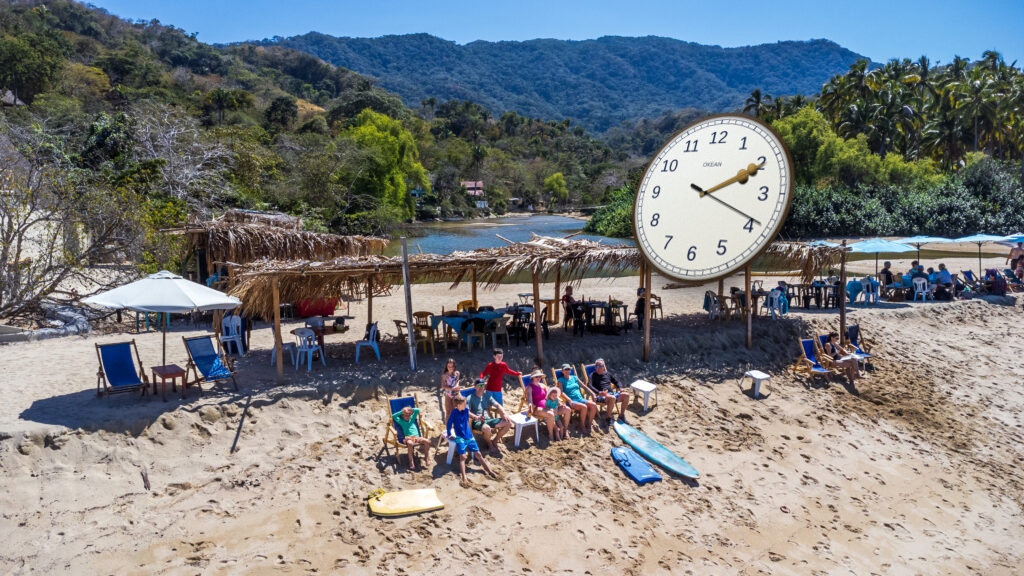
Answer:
**2:10:19**
